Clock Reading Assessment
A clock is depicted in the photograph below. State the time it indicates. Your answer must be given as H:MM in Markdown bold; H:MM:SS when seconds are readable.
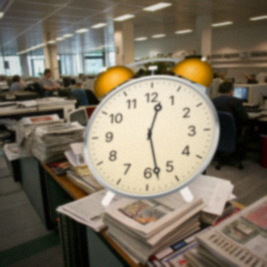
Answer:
**12:28**
